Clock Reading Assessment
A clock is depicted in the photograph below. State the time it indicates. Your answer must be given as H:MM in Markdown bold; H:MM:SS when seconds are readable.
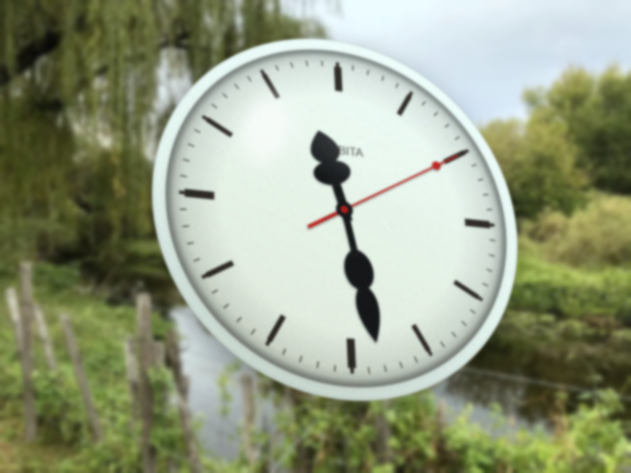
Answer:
**11:28:10**
